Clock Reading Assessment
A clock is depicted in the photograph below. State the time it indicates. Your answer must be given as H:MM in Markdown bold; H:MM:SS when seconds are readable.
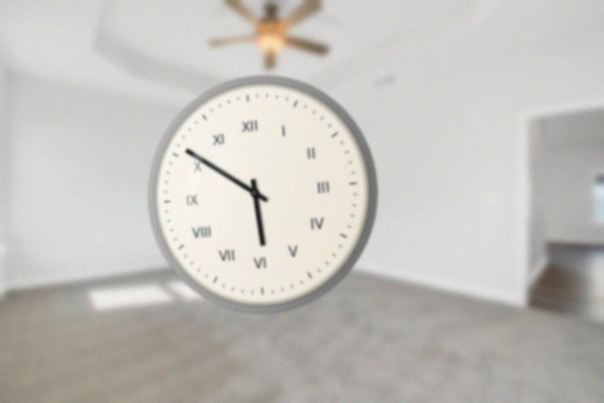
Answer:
**5:51**
